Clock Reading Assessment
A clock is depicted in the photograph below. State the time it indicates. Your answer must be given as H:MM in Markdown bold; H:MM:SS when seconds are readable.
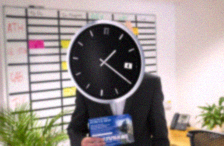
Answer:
**1:20**
